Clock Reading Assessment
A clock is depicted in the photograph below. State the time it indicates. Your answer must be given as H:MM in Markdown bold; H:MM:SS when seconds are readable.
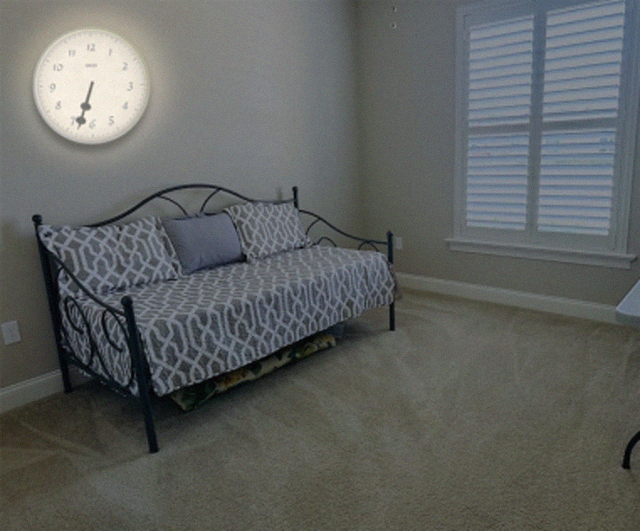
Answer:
**6:33**
